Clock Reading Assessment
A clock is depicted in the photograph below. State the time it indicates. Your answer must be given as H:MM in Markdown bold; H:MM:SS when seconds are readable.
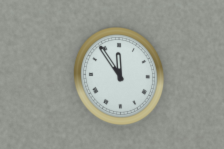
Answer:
**11:54**
